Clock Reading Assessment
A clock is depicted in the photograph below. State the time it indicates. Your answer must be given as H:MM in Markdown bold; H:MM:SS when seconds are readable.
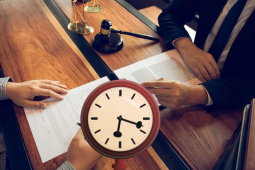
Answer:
**6:18**
